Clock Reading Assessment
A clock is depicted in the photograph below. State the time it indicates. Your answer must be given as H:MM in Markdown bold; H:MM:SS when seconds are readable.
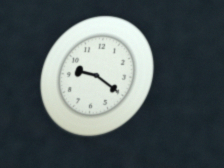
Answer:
**9:20**
